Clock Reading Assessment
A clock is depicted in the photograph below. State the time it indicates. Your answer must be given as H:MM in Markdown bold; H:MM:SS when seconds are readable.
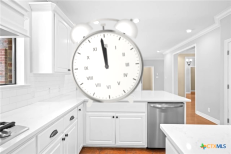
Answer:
**11:59**
